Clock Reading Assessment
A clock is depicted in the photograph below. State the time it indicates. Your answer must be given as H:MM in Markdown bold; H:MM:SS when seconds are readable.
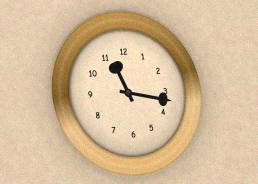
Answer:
**11:17**
